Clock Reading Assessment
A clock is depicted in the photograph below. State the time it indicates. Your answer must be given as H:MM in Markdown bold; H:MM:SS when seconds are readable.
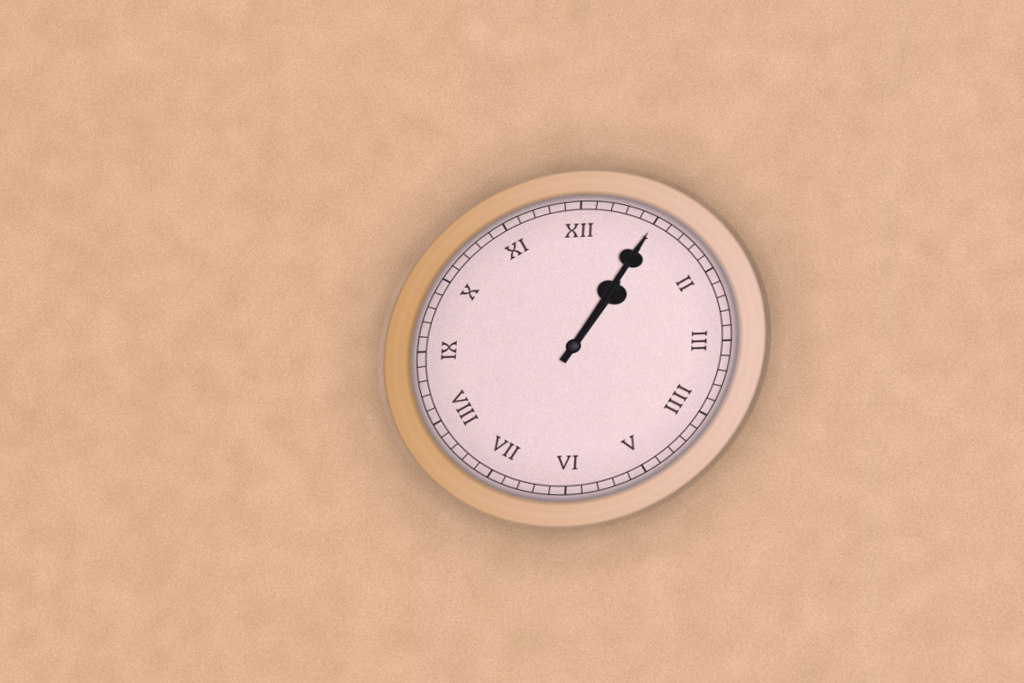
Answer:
**1:05**
